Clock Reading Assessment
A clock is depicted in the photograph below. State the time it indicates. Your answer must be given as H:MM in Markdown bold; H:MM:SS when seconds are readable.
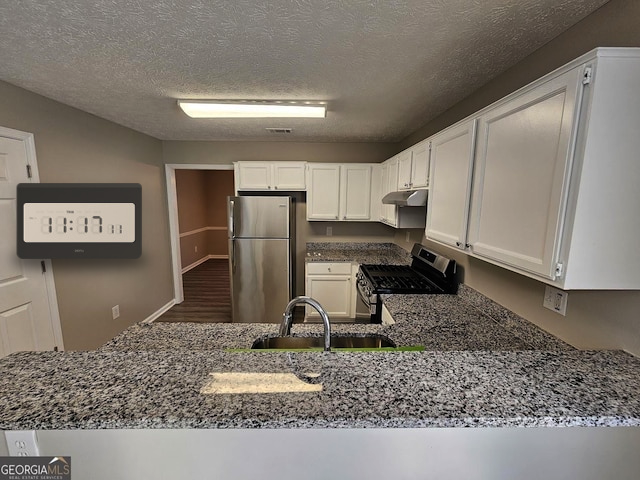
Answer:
**11:17:11**
